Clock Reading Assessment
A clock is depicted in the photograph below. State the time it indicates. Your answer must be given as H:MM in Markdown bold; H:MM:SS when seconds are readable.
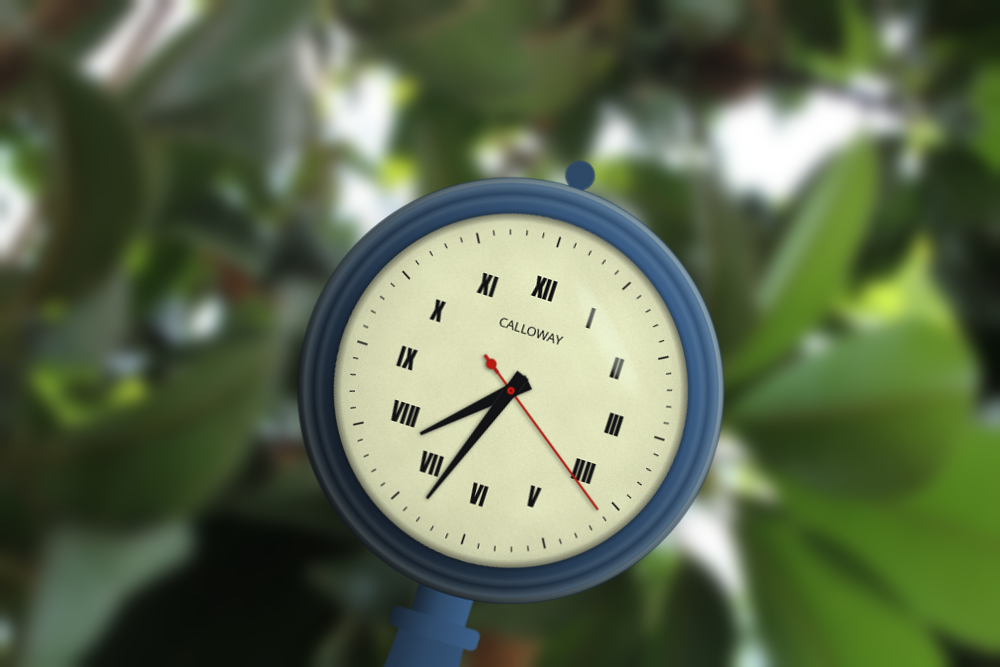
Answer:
**7:33:21**
